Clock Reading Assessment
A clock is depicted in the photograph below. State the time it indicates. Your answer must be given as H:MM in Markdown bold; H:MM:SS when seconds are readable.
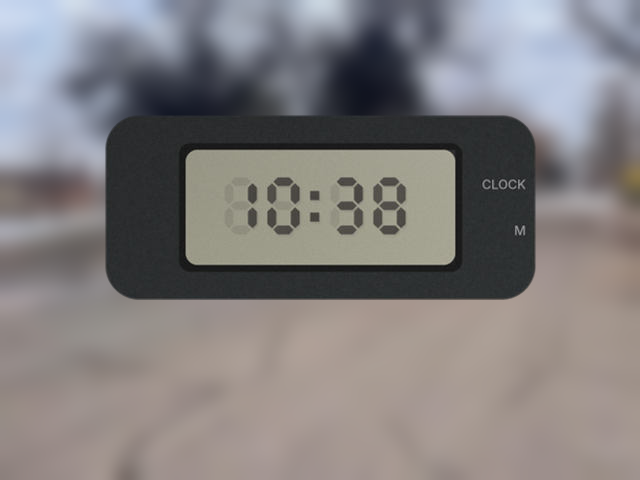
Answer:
**10:38**
